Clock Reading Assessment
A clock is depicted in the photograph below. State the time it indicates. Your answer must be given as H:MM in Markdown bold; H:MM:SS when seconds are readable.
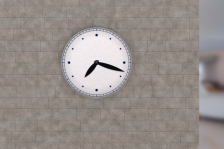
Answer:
**7:18**
